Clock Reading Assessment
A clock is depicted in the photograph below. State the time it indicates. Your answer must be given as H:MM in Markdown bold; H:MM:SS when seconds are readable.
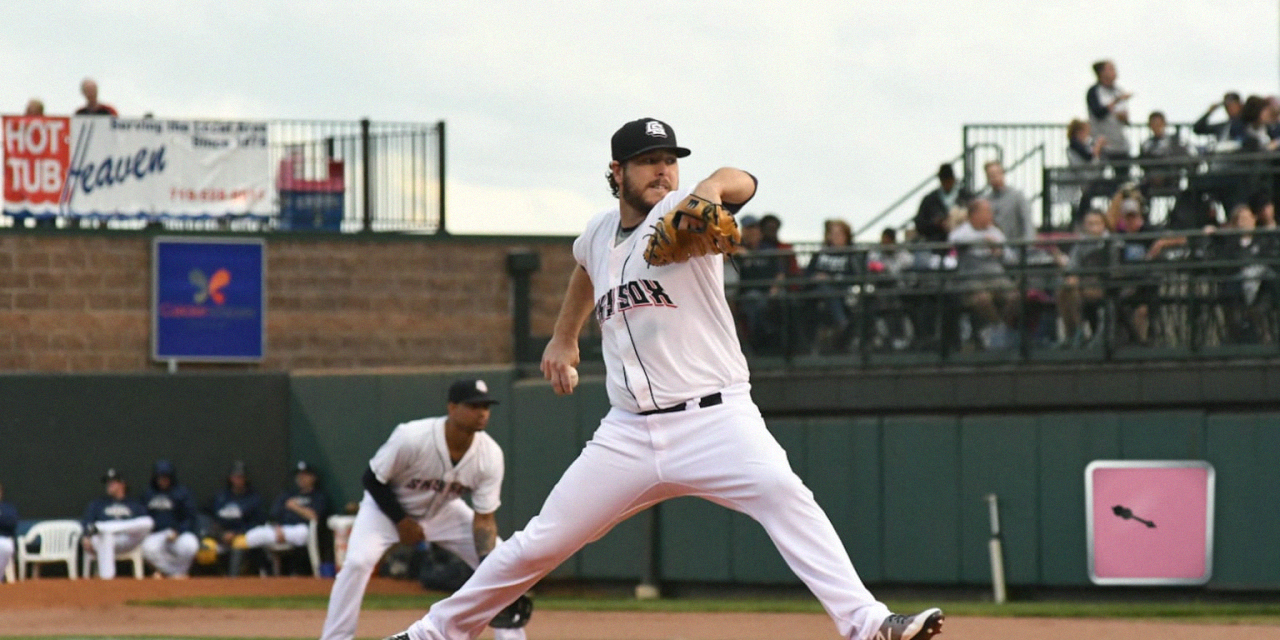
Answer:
**9:49**
